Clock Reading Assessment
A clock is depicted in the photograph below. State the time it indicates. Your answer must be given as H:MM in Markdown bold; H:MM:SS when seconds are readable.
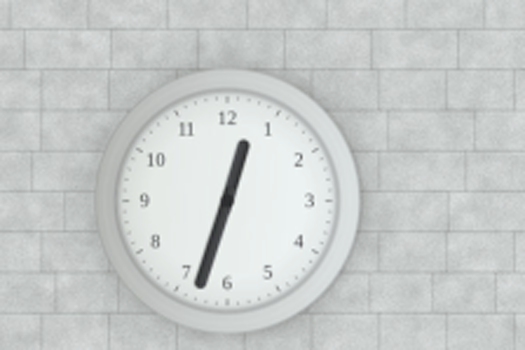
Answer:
**12:33**
